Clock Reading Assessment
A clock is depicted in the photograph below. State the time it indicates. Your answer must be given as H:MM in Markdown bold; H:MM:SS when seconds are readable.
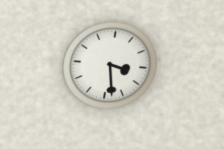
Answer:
**3:28**
